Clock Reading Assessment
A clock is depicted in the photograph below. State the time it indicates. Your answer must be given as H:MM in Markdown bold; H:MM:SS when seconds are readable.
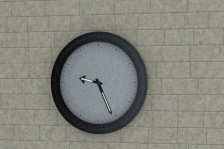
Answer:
**9:26**
